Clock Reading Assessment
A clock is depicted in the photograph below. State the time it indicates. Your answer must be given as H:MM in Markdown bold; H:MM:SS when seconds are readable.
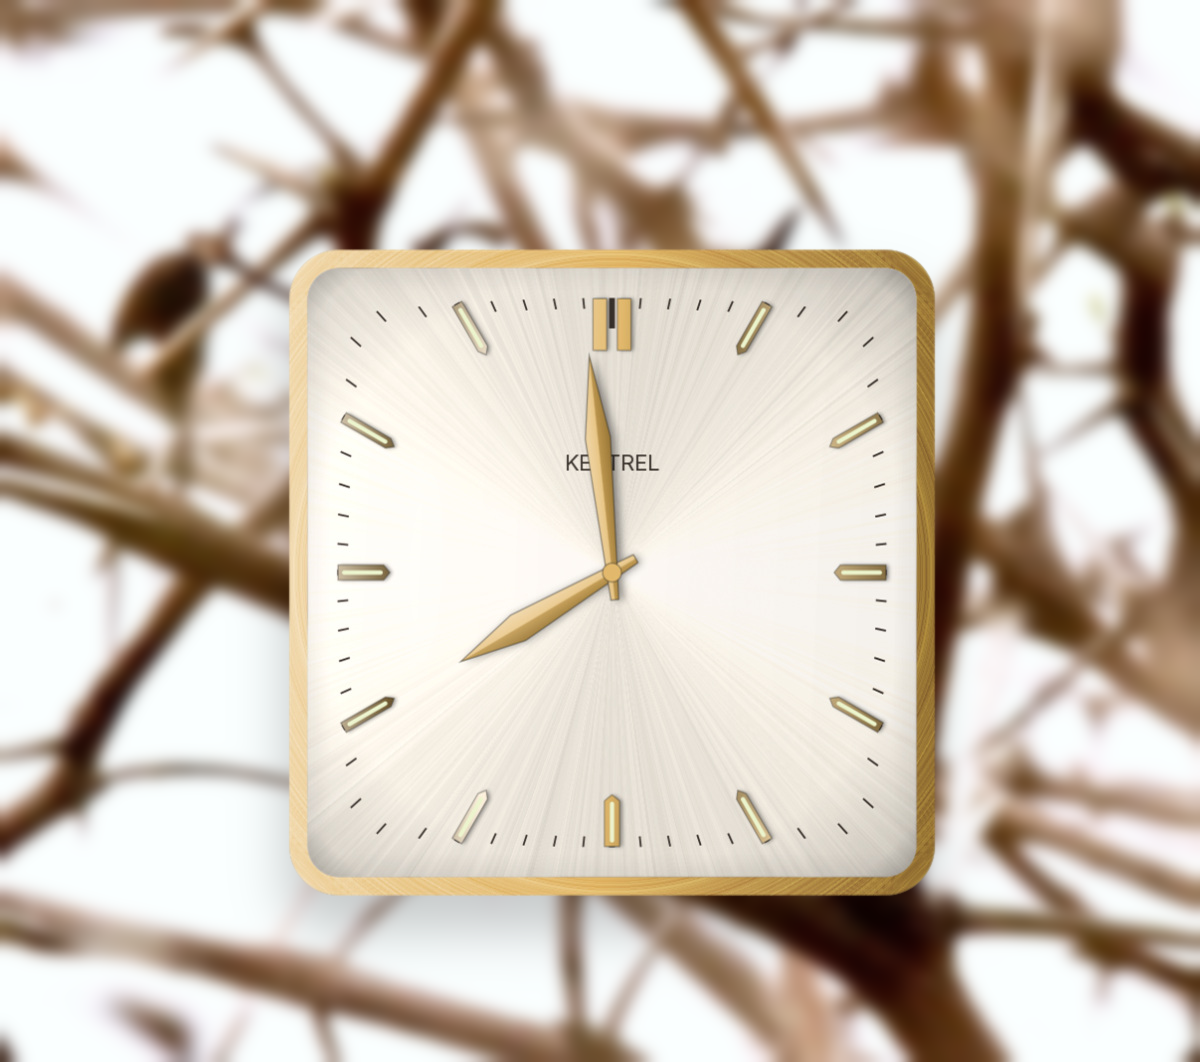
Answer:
**7:59**
